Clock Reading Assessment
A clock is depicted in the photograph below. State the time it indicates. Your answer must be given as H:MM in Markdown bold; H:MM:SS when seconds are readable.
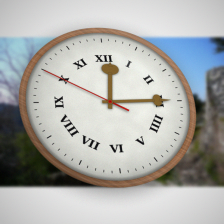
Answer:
**12:14:50**
